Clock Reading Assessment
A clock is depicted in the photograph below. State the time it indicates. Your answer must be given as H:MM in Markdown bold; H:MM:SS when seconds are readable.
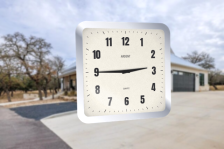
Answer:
**2:45**
